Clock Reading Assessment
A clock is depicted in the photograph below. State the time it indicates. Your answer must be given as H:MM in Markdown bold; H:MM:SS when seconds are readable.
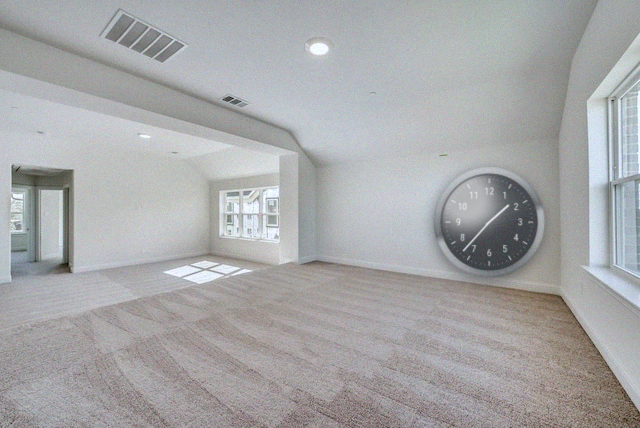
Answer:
**1:37**
